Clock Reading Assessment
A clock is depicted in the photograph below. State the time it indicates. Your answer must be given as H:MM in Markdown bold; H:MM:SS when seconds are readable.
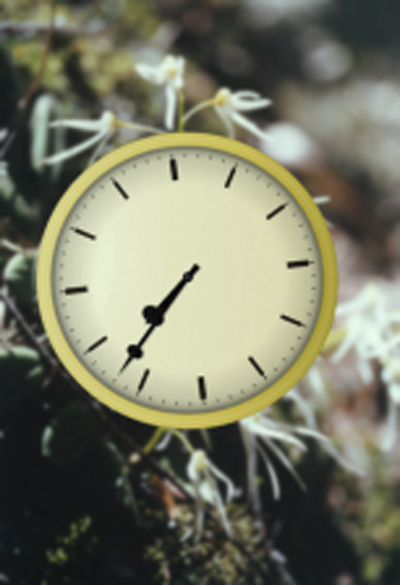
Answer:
**7:37**
